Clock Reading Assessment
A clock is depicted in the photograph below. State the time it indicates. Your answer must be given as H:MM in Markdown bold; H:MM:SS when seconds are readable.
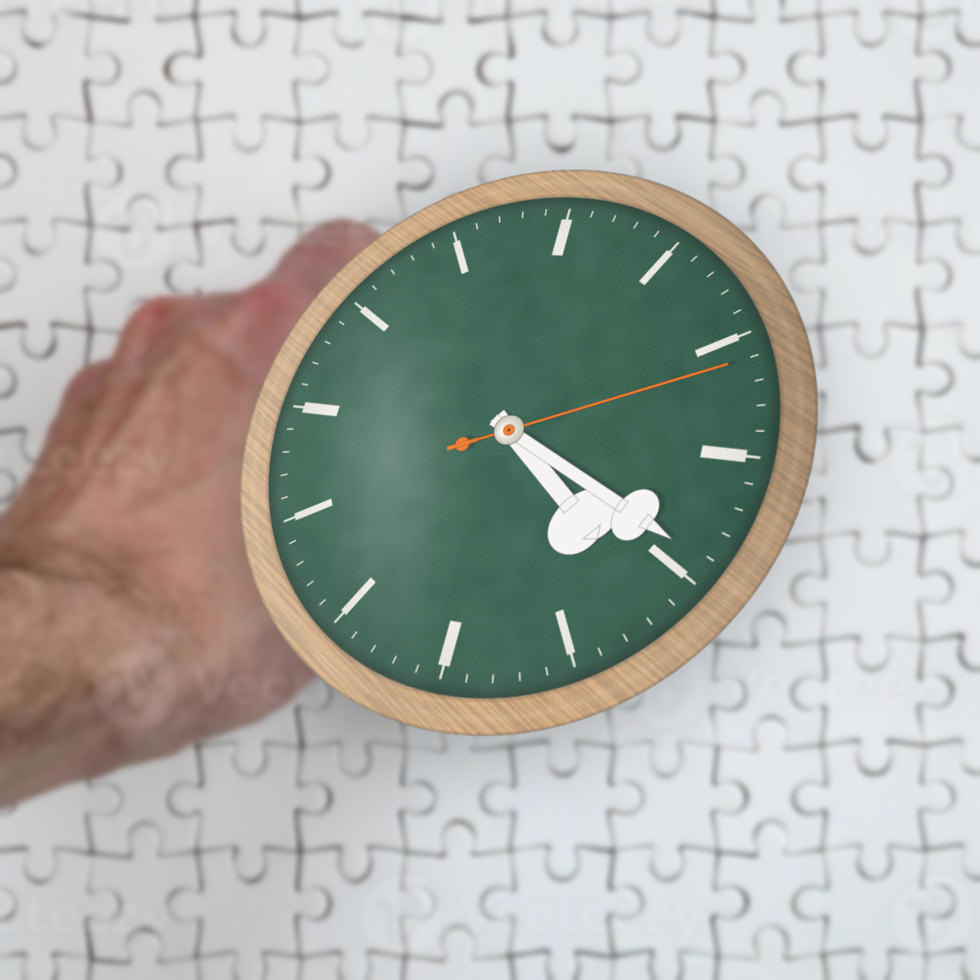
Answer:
**4:19:11**
